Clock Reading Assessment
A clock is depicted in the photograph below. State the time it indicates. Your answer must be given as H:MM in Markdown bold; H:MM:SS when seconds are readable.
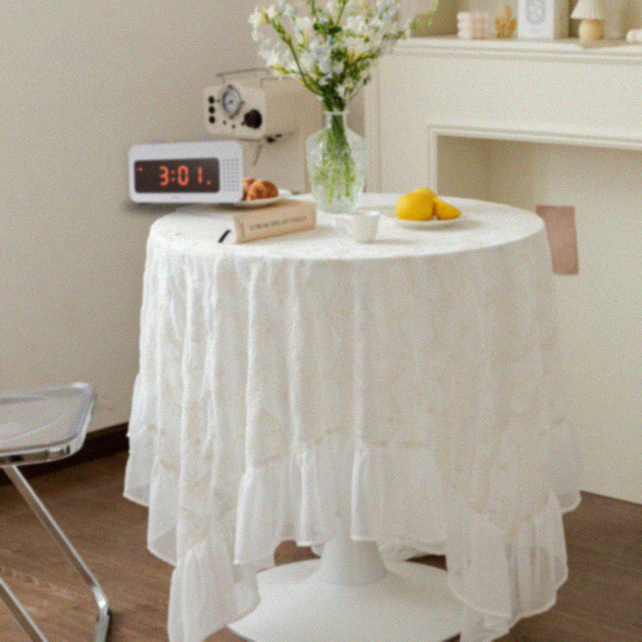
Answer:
**3:01**
